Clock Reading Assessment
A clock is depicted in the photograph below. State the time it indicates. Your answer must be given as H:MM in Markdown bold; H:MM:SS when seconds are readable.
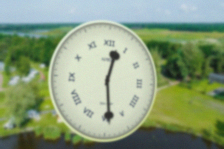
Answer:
**12:29**
